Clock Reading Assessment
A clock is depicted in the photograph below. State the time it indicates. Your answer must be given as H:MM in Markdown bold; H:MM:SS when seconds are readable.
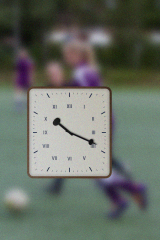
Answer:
**10:19**
